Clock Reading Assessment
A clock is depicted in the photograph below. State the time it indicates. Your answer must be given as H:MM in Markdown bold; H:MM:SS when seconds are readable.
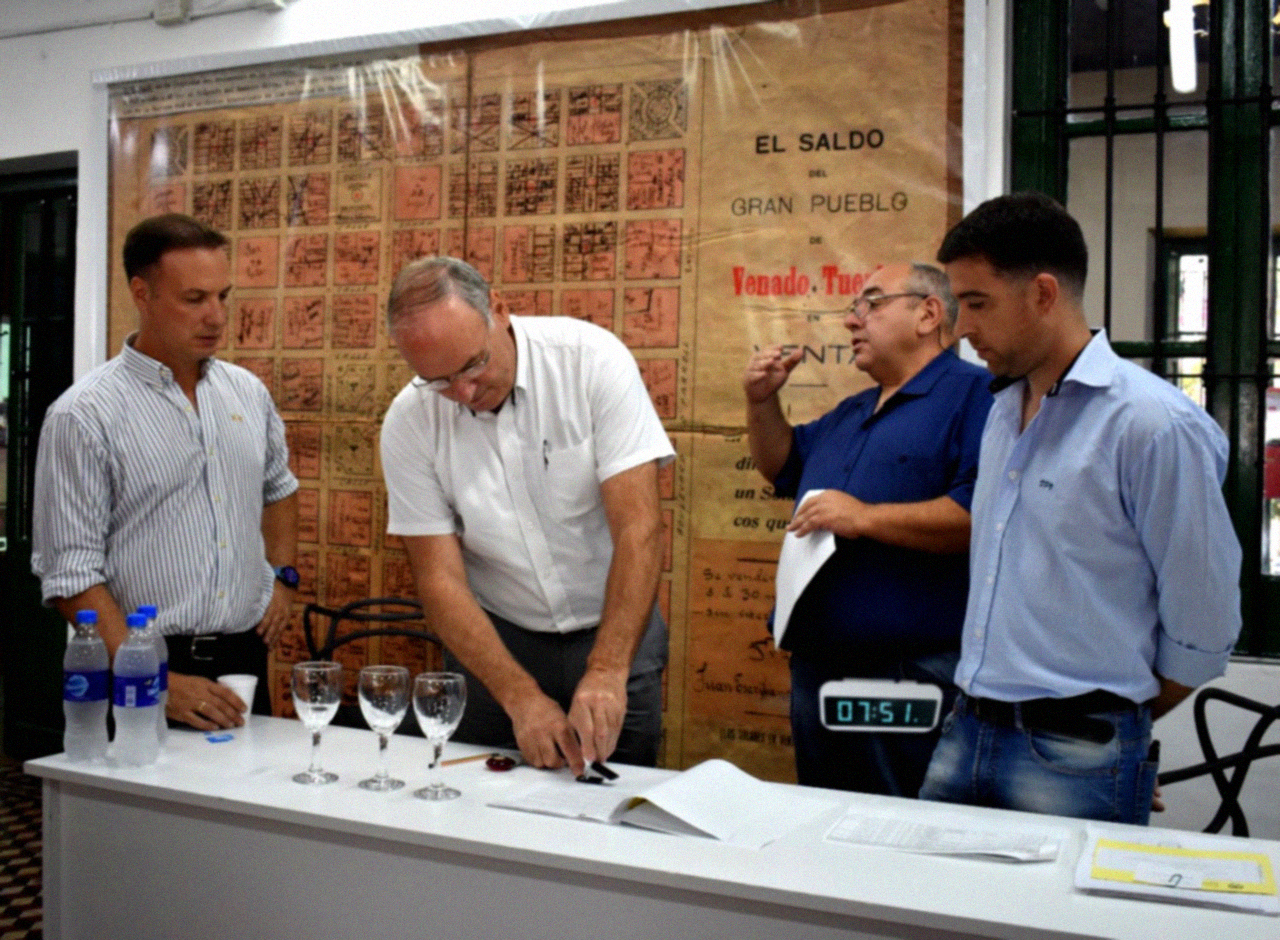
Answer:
**7:51**
